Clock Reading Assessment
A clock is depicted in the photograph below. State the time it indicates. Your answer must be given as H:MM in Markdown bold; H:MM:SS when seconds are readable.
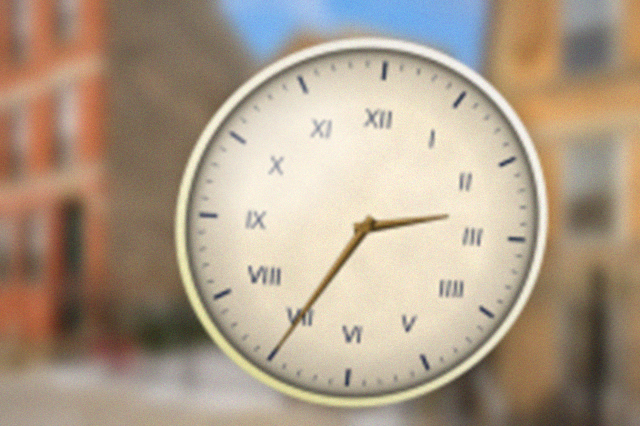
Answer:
**2:35**
